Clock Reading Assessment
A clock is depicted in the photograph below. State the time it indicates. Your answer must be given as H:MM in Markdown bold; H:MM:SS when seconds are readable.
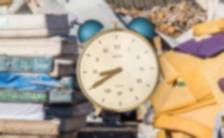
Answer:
**8:40**
